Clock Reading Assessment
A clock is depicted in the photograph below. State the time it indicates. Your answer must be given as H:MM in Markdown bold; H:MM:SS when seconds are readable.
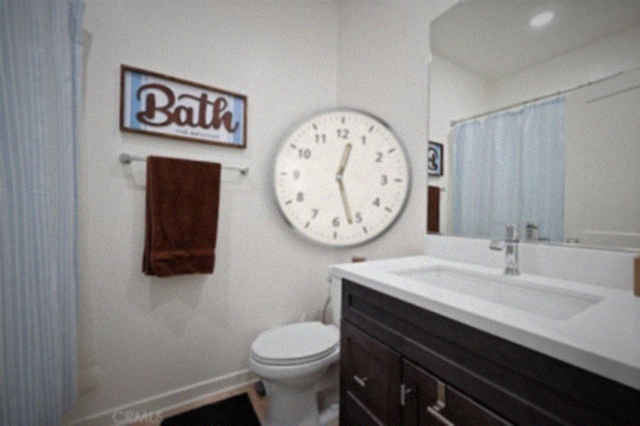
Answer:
**12:27**
